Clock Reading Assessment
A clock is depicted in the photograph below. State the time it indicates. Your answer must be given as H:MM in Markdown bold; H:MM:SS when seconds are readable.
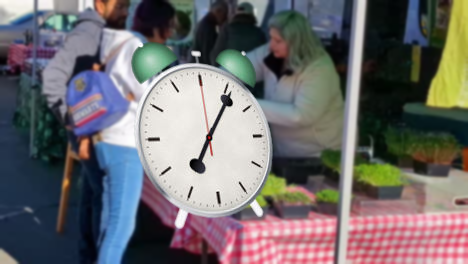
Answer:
**7:06:00**
